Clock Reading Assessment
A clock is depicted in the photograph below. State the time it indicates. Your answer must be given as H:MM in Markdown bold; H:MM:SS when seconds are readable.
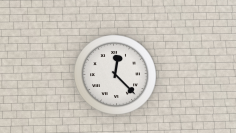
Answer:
**12:23**
